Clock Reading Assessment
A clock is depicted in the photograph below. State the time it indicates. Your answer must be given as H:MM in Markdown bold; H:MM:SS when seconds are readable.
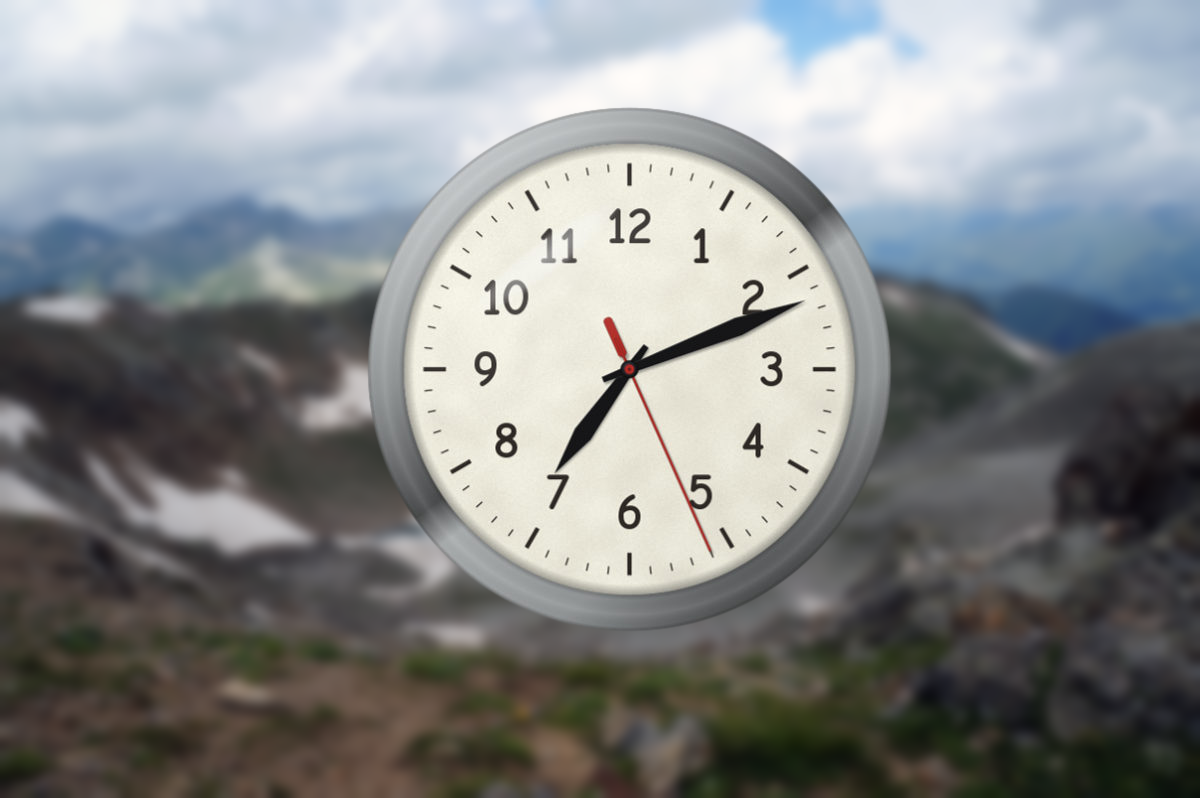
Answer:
**7:11:26**
